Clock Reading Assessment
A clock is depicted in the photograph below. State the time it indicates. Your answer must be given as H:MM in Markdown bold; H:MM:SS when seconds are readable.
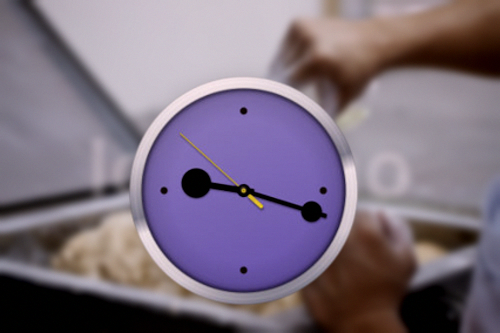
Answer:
**9:17:52**
